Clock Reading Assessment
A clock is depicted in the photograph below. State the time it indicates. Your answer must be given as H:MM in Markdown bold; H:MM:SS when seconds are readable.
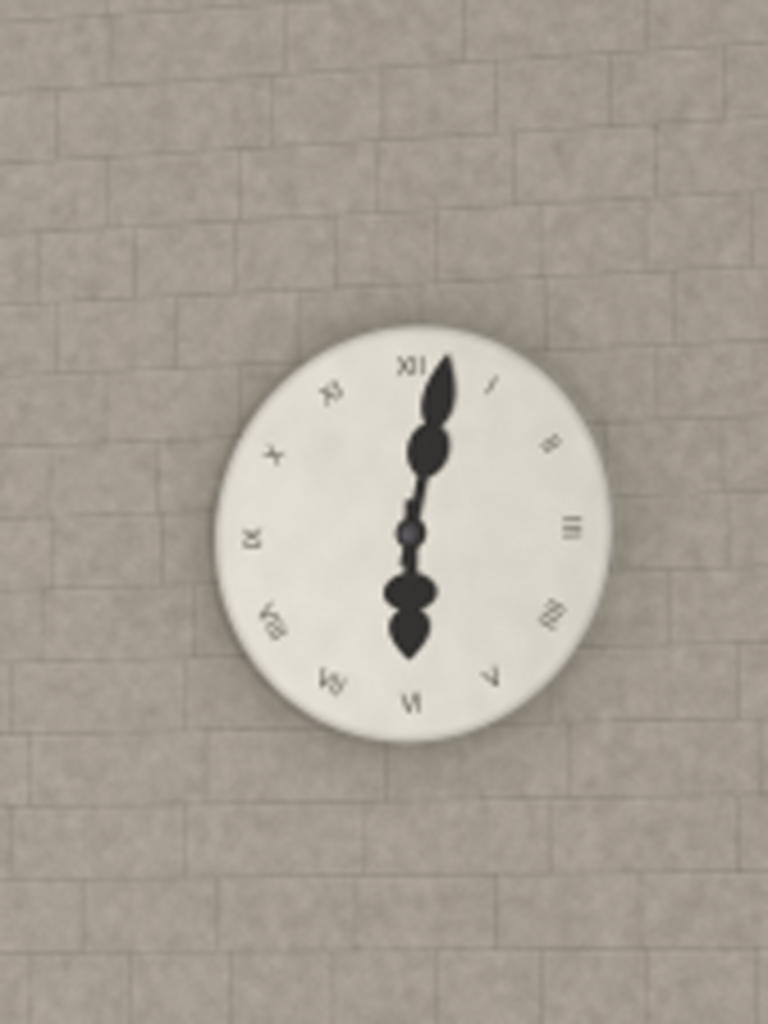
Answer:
**6:02**
